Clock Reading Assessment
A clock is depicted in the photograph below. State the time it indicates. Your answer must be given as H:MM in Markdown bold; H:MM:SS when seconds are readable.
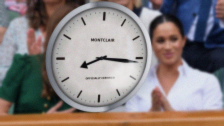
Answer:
**8:16**
